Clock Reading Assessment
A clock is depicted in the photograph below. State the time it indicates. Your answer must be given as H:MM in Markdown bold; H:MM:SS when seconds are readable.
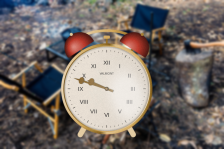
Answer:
**9:48**
